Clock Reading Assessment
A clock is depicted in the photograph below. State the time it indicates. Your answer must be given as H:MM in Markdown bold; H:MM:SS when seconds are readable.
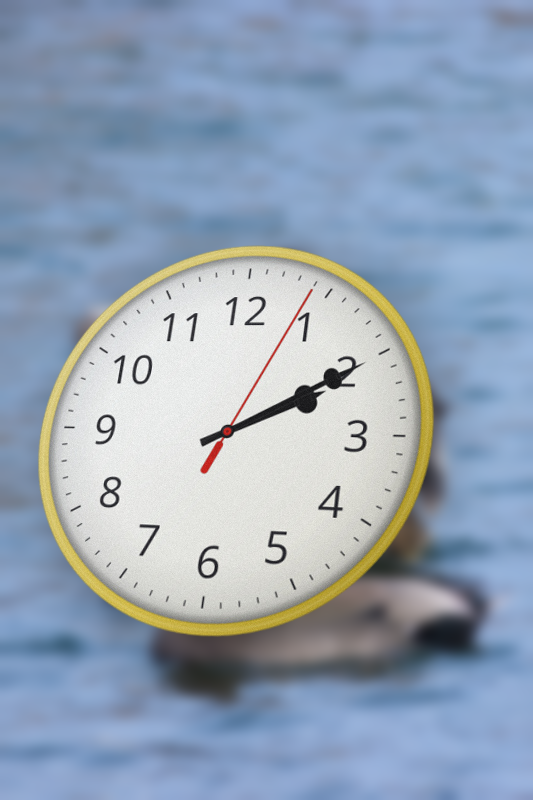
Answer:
**2:10:04**
